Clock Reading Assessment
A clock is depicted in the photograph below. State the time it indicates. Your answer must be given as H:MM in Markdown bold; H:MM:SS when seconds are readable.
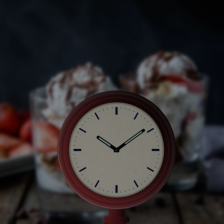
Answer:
**10:09**
